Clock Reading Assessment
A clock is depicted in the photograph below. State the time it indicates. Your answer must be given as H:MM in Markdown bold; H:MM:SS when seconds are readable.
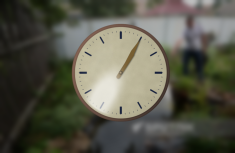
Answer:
**1:05**
